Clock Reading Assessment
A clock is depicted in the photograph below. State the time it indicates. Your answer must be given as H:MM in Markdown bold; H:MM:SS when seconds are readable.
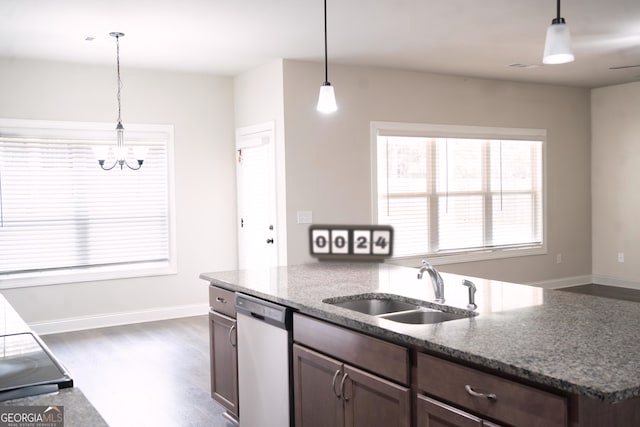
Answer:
**0:24**
